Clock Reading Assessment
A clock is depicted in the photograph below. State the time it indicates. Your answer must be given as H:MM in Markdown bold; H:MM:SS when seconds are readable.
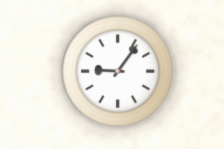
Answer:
**9:06**
